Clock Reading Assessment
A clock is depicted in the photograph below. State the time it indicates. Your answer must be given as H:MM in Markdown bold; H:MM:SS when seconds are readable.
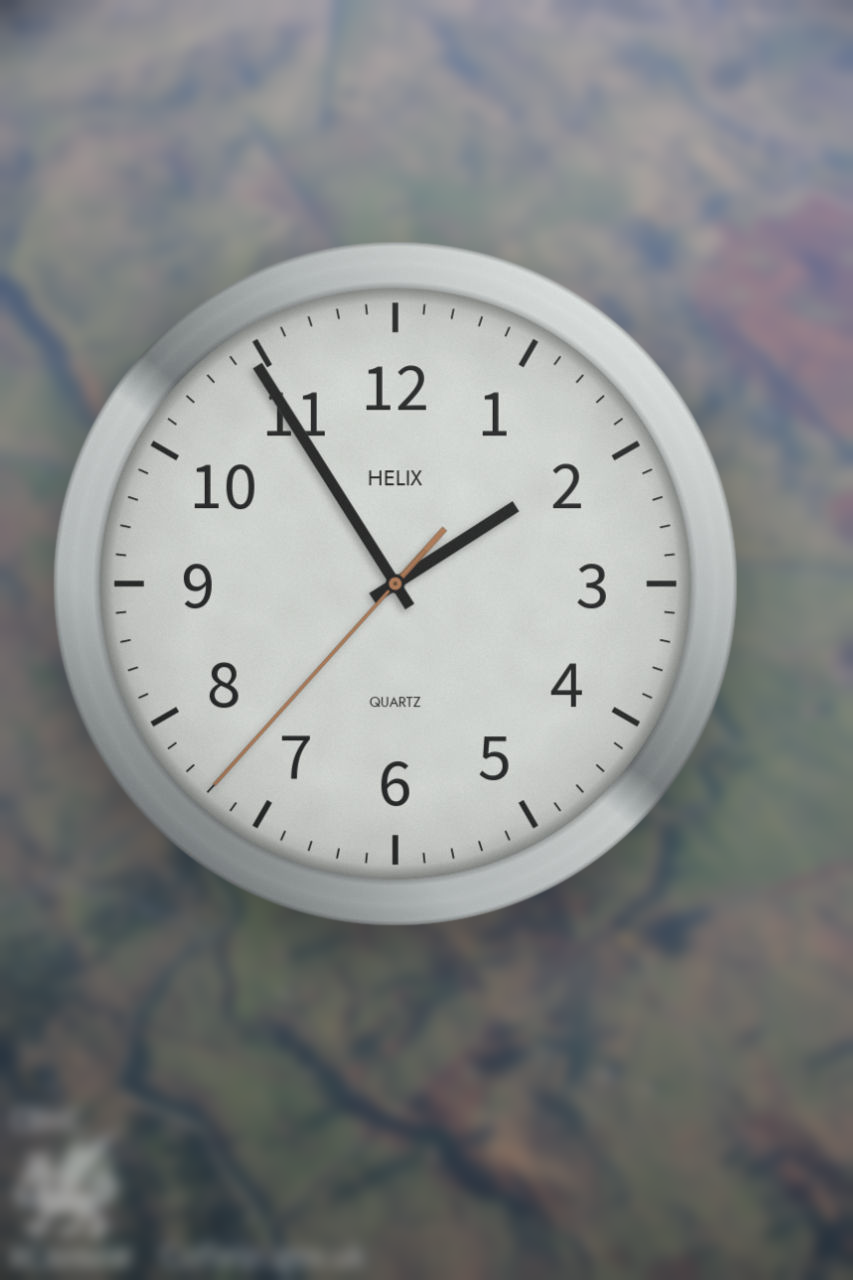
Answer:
**1:54:37**
